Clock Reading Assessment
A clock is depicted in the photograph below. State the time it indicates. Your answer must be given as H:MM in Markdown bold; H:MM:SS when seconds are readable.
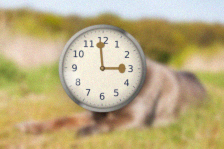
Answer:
**2:59**
